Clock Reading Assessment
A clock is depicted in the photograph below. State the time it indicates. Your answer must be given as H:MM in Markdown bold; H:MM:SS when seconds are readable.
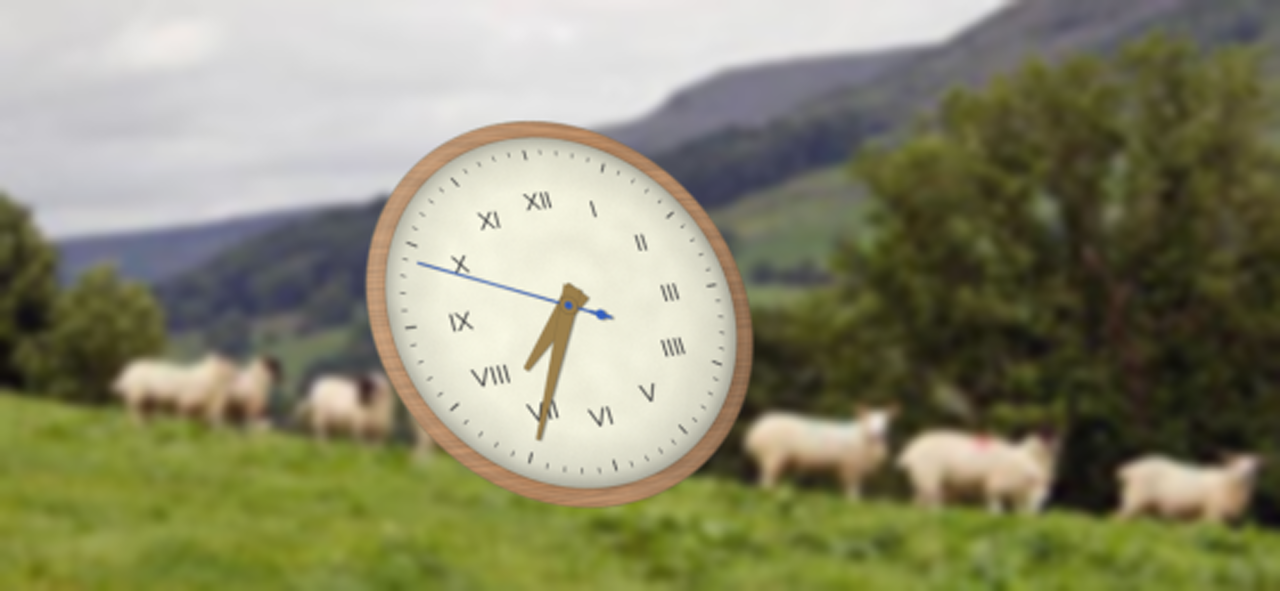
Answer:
**7:34:49**
